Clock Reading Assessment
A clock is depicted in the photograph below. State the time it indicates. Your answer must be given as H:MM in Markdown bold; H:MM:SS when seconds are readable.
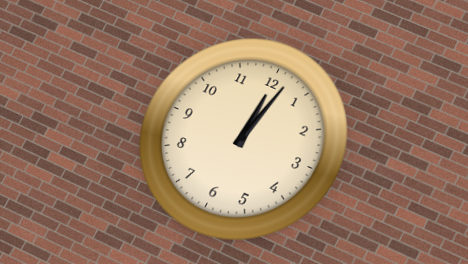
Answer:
**12:02**
